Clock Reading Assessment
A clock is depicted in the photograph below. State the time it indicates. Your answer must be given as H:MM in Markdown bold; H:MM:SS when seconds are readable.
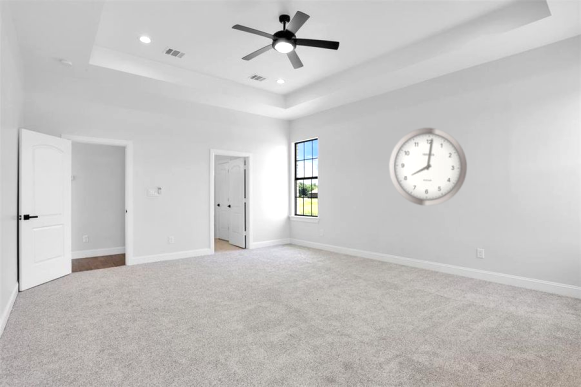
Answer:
**8:01**
